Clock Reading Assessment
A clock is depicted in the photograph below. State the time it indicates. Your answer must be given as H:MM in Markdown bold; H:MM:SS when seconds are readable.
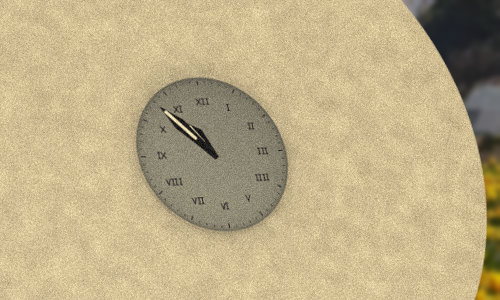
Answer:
**10:53**
